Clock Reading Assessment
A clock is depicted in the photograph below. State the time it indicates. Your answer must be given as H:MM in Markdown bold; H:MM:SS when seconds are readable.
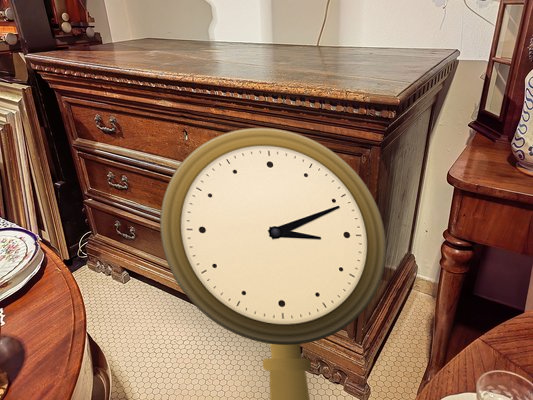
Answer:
**3:11**
